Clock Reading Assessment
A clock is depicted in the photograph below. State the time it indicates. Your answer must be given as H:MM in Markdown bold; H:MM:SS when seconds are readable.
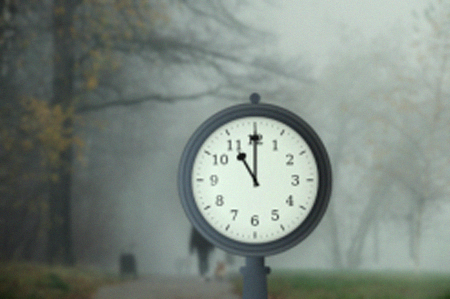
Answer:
**11:00**
